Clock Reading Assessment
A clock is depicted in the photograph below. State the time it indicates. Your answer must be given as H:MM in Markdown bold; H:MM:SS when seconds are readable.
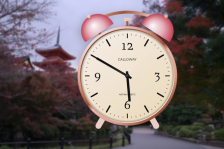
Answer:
**5:50**
